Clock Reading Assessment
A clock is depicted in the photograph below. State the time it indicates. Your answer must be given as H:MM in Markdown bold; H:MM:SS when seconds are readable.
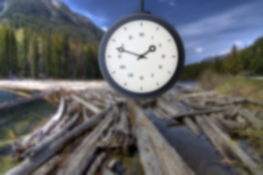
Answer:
**1:48**
